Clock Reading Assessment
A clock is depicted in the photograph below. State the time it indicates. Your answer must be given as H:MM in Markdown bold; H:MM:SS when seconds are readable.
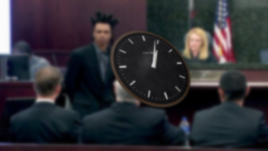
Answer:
**1:04**
